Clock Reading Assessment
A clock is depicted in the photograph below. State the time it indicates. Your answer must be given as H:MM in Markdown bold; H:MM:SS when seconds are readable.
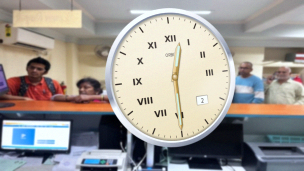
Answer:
**12:30**
